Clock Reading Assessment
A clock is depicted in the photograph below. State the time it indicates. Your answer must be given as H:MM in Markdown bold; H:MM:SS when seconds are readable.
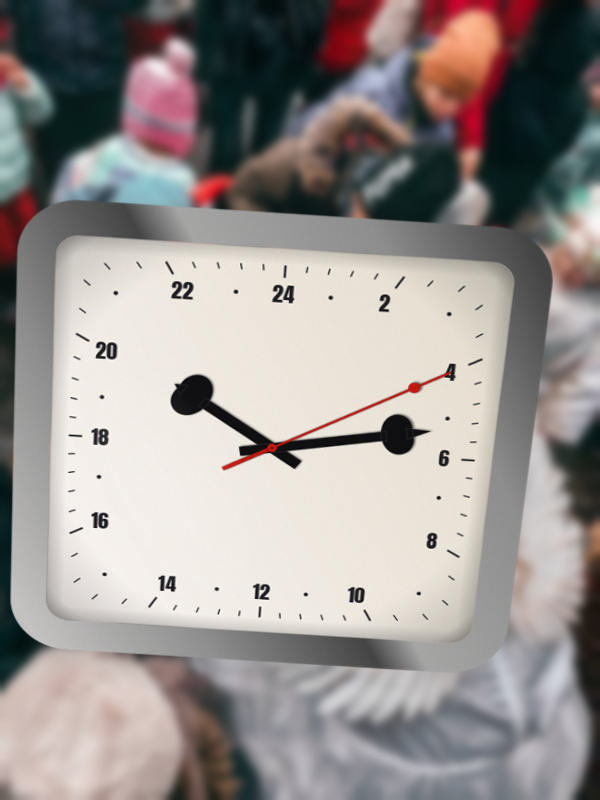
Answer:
**20:13:10**
